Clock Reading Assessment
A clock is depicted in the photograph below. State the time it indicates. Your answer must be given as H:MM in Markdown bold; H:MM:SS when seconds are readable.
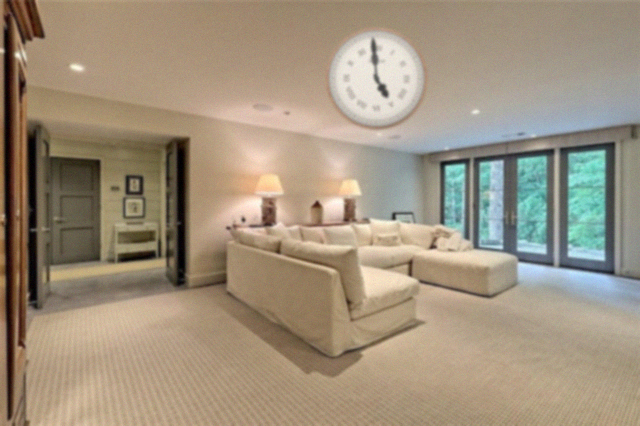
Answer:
**4:59**
